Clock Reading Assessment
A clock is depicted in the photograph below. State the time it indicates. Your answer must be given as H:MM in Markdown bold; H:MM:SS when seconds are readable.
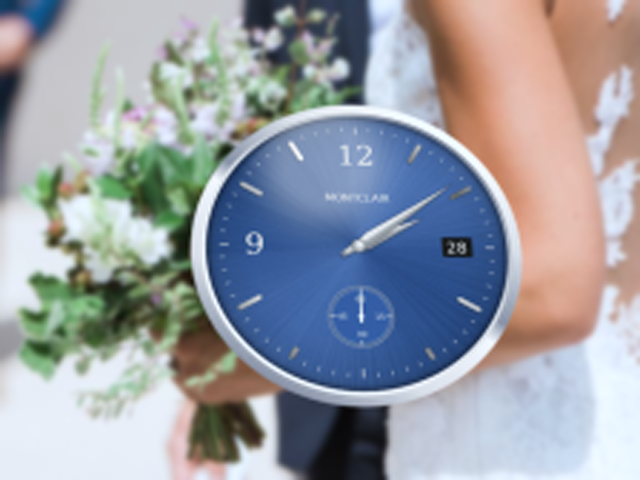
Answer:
**2:09**
